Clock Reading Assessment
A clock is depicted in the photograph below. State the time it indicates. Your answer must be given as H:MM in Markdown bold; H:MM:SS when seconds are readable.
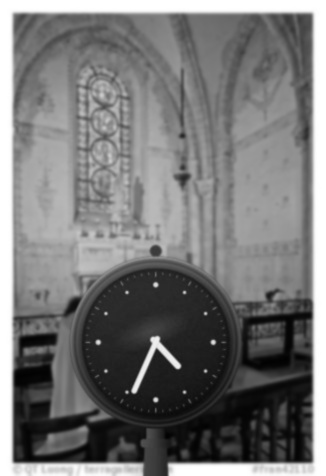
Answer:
**4:34**
